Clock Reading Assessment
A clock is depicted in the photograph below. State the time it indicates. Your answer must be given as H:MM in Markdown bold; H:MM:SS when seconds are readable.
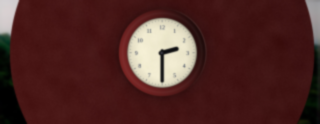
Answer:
**2:30**
